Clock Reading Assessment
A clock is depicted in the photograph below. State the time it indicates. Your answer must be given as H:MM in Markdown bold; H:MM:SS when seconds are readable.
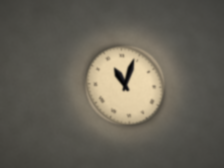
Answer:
**11:04**
